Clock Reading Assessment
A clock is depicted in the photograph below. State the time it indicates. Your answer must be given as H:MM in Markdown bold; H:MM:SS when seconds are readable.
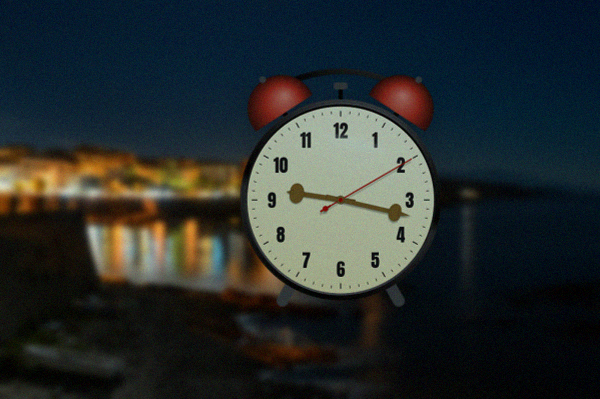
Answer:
**9:17:10**
